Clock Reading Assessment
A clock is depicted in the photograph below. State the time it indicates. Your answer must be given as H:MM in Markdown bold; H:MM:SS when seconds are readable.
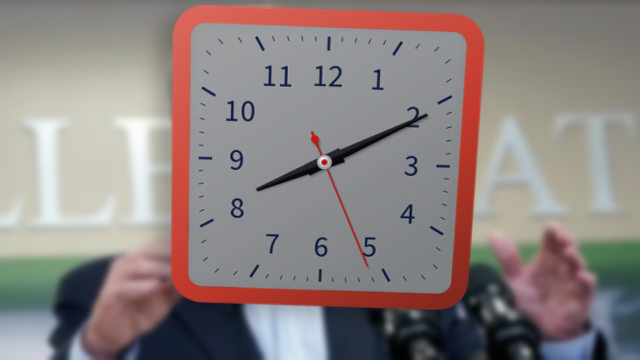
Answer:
**8:10:26**
